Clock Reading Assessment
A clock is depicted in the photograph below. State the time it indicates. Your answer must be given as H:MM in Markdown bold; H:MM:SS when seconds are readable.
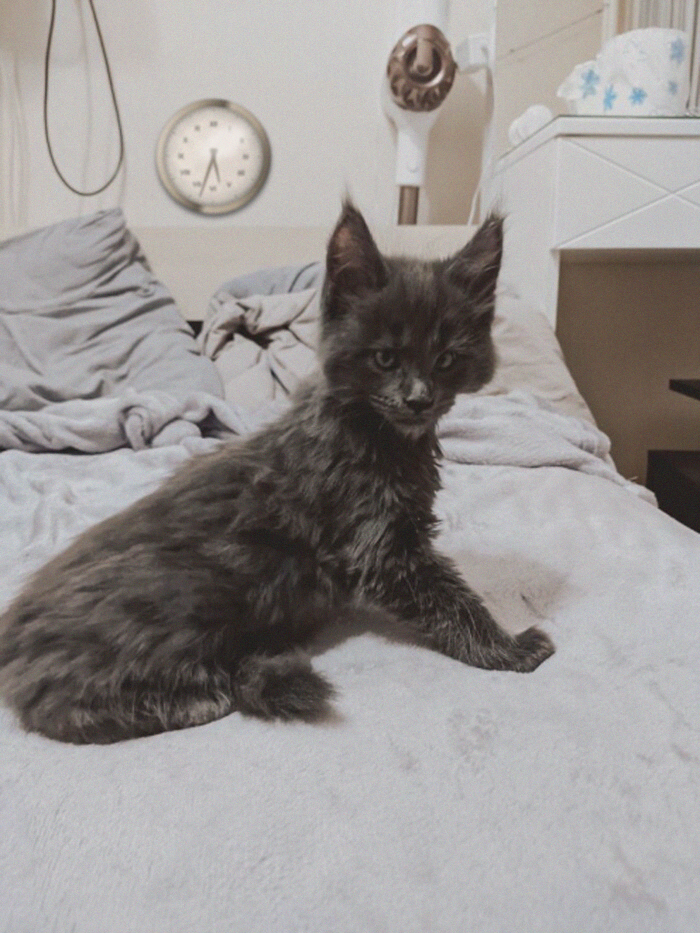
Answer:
**5:33**
